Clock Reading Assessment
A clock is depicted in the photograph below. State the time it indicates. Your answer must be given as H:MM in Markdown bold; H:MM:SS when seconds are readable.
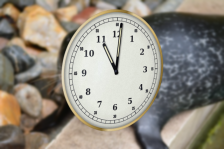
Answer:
**11:01**
